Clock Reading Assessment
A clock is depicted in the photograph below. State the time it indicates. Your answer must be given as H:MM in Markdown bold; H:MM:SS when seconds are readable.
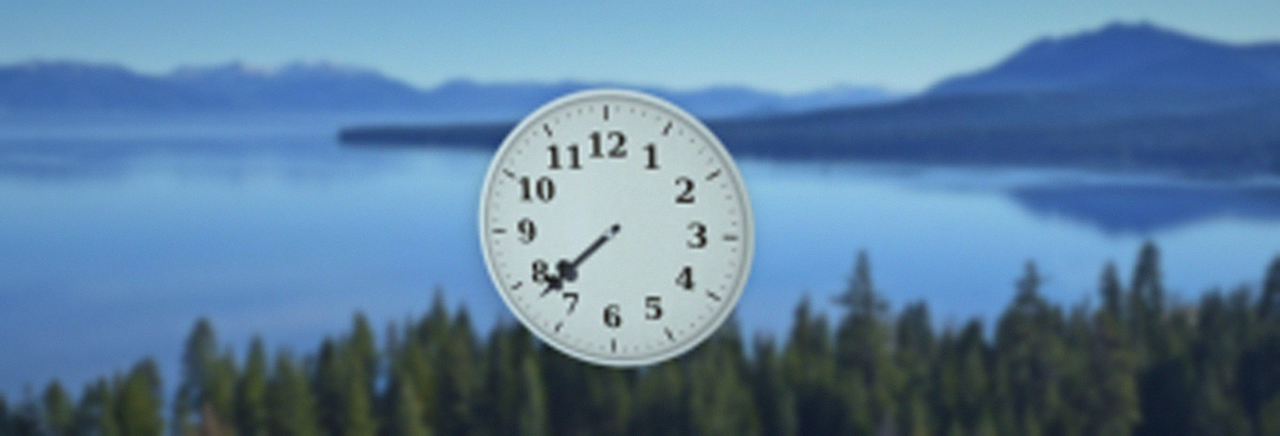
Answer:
**7:38**
